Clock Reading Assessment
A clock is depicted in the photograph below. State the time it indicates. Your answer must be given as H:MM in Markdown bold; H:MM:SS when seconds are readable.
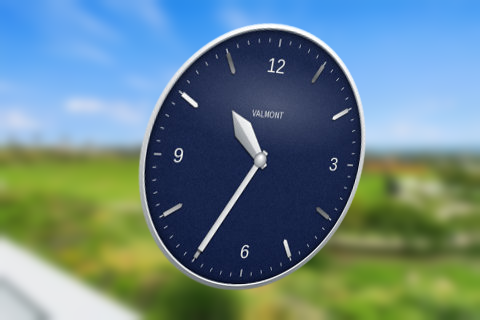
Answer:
**10:35**
